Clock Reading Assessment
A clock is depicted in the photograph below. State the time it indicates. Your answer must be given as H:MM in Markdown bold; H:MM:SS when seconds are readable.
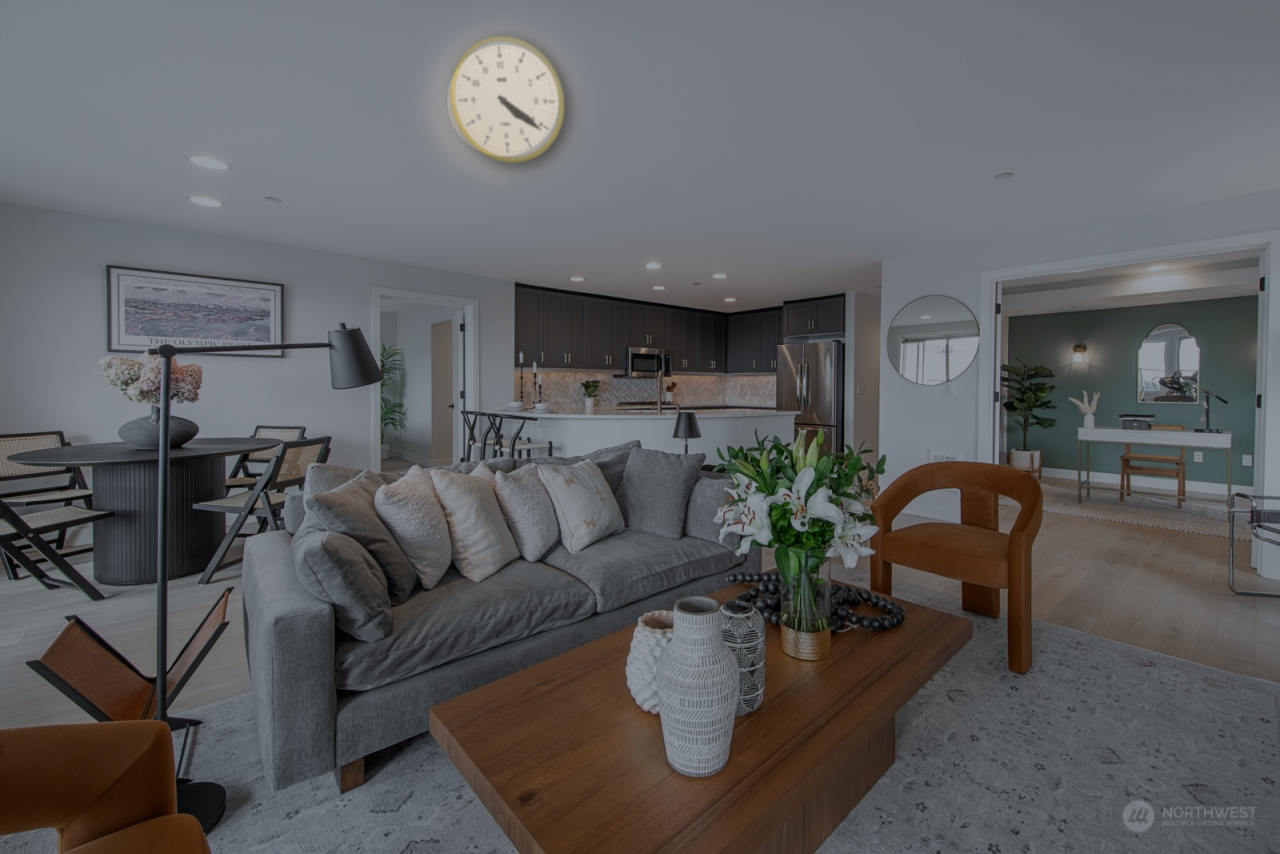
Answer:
**4:21**
